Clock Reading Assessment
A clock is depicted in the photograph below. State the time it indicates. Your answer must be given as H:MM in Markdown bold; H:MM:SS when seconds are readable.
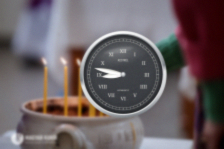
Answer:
**8:47**
